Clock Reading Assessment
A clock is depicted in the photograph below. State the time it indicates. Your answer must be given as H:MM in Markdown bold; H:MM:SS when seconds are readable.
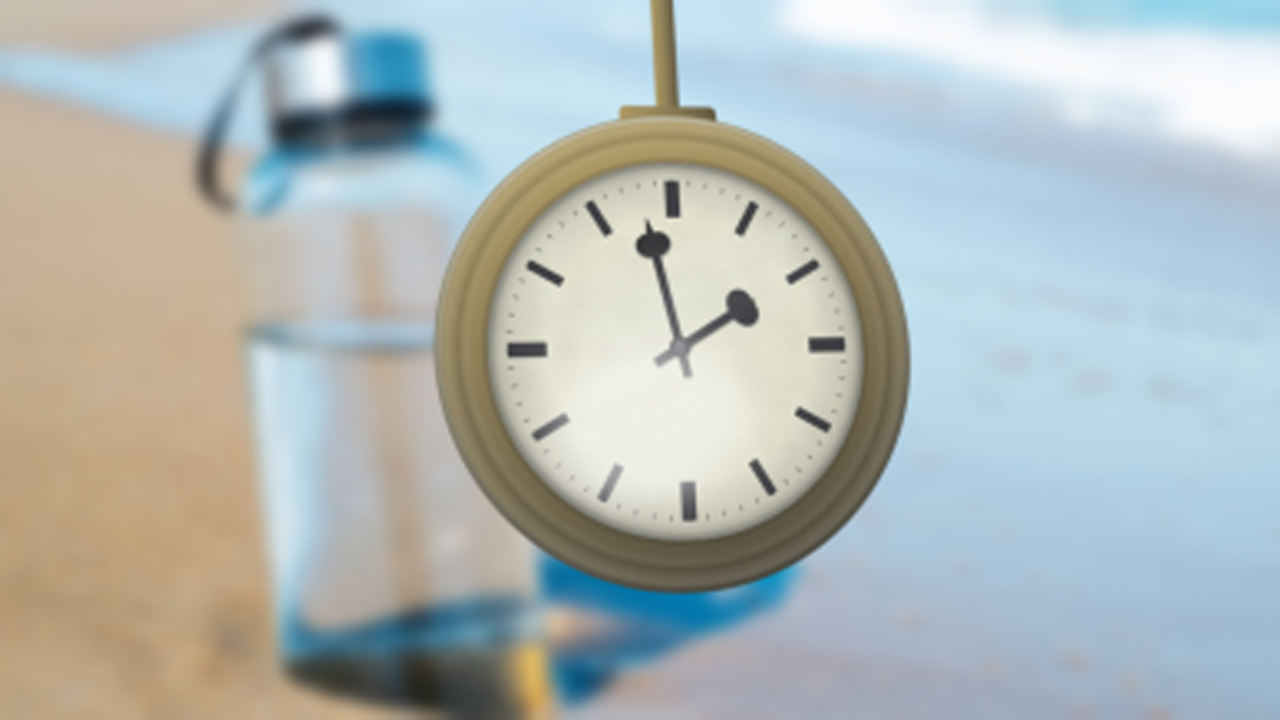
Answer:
**1:58**
